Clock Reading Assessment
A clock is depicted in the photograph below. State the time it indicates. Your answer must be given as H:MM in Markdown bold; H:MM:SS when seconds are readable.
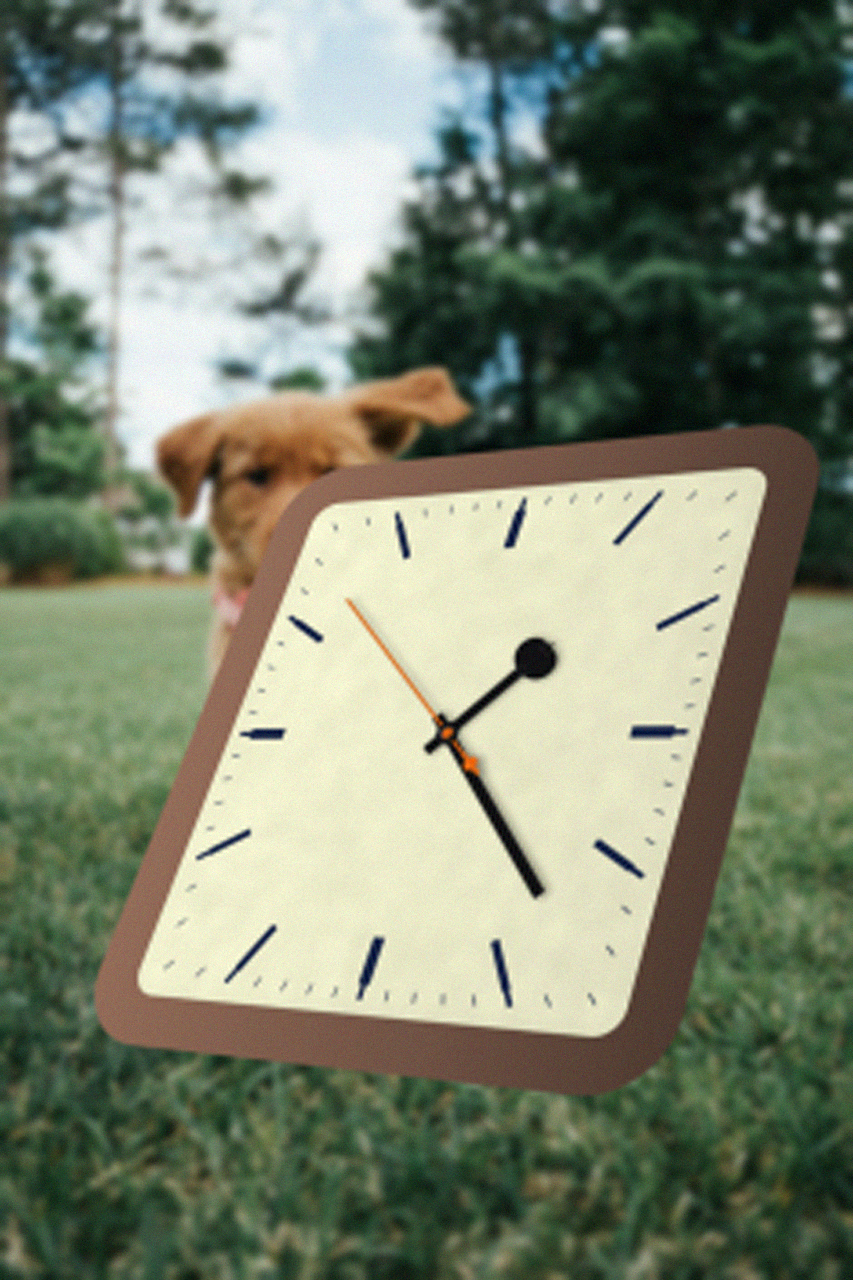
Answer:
**1:22:52**
